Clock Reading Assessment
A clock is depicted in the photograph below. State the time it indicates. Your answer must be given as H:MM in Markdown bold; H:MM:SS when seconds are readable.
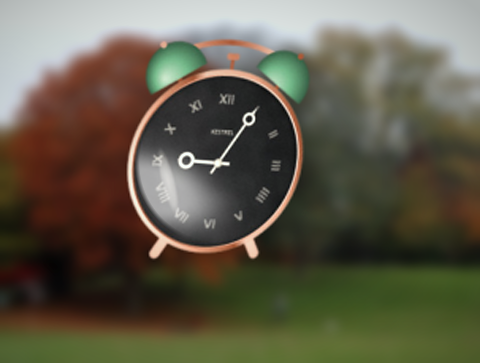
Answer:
**9:05**
